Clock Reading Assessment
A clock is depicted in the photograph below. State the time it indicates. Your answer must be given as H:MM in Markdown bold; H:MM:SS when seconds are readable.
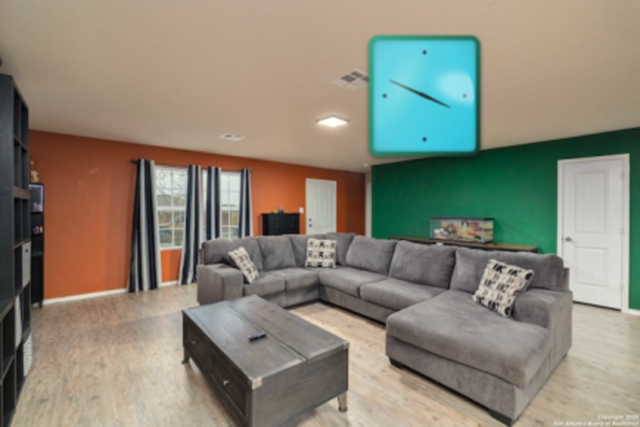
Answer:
**3:49**
